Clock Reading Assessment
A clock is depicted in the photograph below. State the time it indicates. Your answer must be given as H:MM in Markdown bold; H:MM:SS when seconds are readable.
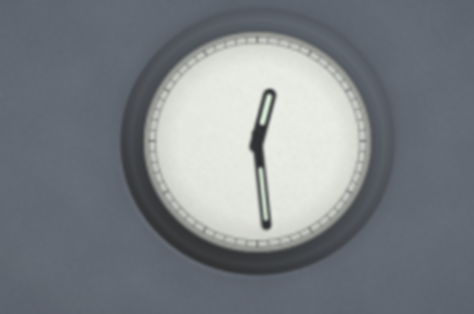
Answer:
**12:29**
